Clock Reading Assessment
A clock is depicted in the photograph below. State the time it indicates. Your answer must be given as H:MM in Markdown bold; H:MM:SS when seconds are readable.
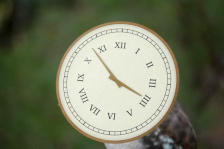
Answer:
**3:53**
